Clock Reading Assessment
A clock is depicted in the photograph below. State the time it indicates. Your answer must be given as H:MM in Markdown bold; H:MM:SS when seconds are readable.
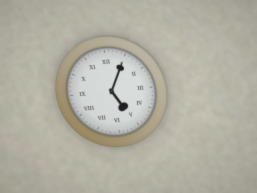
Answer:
**5:05**
